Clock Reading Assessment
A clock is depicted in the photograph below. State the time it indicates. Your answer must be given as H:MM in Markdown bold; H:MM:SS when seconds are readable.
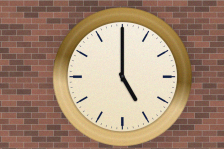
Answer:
**5:00**
